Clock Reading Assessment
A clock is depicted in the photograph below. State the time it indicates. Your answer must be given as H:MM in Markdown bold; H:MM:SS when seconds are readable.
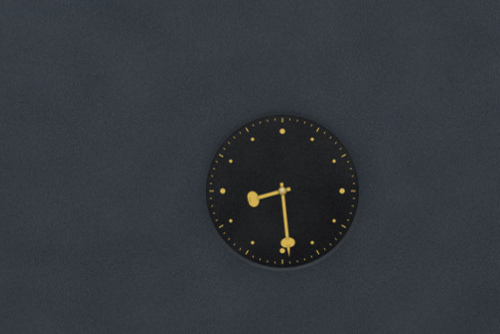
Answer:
**8:29**
